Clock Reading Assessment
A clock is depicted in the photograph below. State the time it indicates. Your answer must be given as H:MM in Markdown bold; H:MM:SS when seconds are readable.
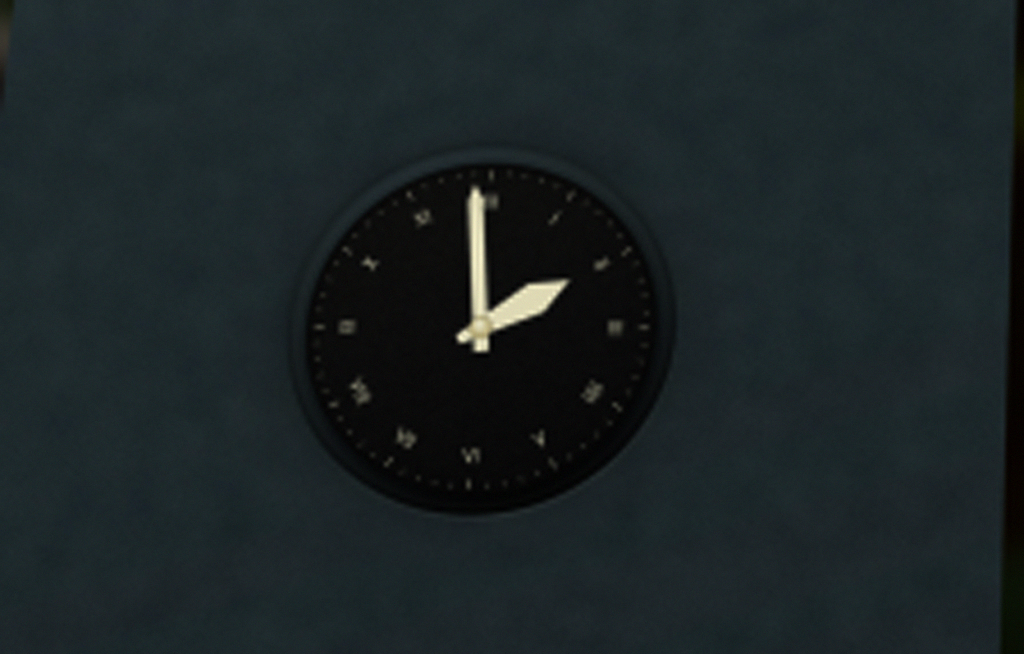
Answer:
**1:59**
